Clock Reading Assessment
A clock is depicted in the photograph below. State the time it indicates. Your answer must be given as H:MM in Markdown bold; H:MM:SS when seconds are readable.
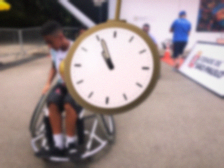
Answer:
**10:56**
